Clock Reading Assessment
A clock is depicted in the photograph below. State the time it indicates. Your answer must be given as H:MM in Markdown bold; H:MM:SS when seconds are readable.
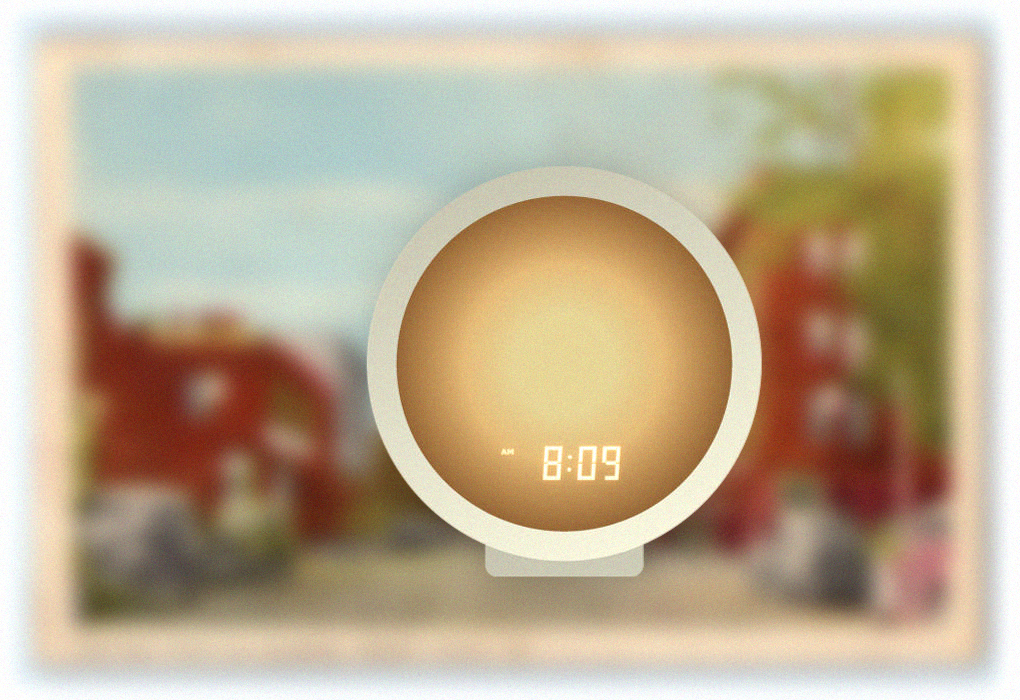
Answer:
**8:09**
